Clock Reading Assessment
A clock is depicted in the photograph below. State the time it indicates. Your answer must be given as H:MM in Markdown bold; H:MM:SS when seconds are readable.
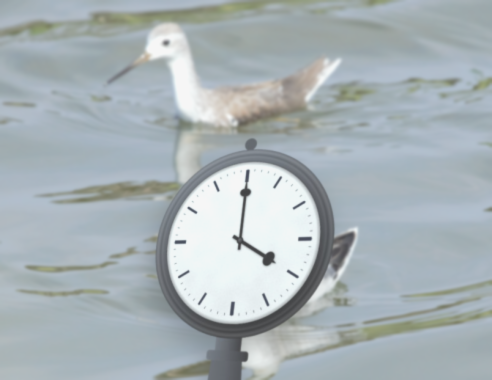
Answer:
**4:00**
